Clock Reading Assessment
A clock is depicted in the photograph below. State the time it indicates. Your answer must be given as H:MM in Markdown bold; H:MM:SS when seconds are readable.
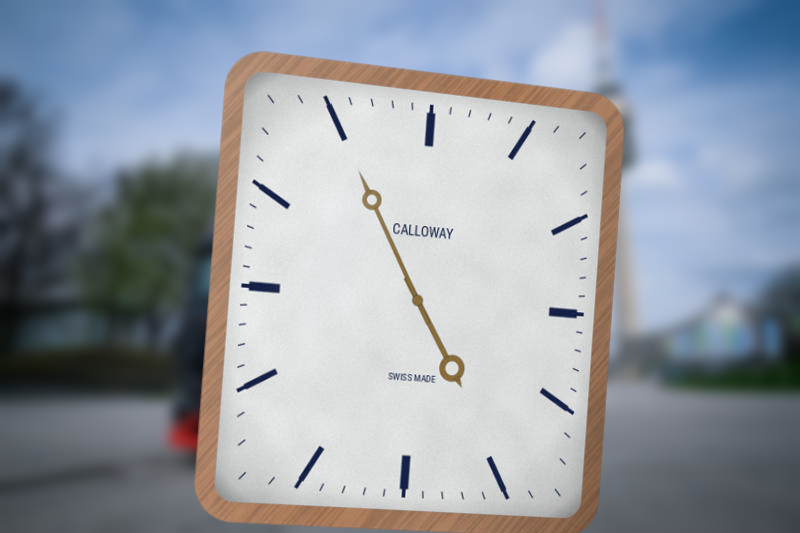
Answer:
**4:55**
